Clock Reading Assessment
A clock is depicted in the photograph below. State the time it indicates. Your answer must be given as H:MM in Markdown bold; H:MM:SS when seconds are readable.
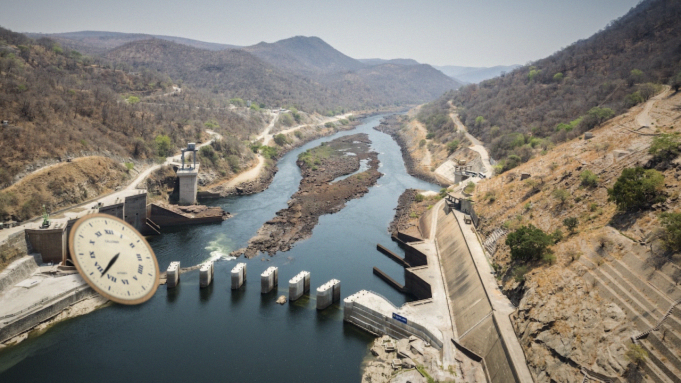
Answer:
**7:38**
